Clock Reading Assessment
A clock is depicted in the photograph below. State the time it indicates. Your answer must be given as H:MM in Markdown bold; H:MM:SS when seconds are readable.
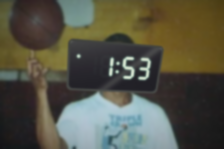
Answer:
**1:53**
